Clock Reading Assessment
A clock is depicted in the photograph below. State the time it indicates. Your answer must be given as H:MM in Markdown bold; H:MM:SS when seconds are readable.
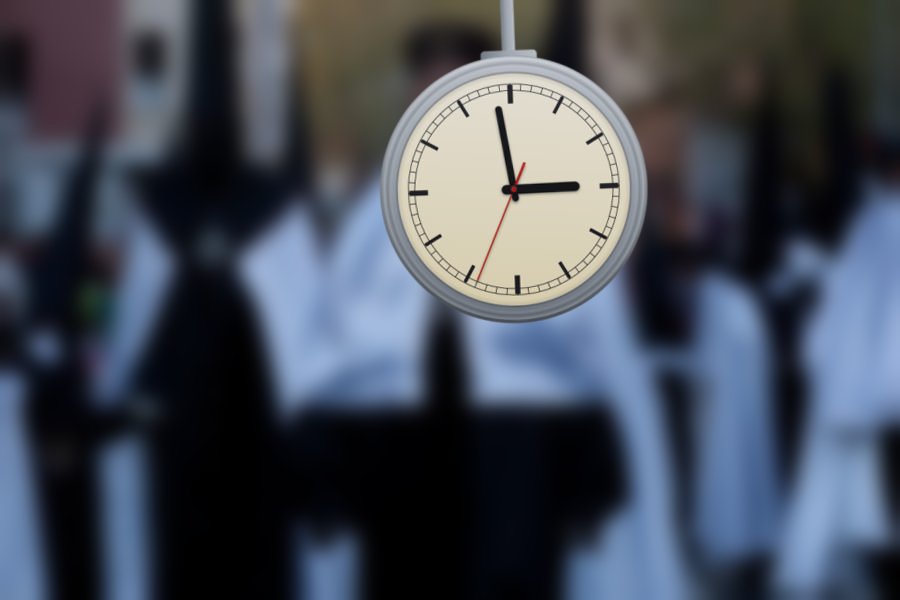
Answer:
**2:58:34**
